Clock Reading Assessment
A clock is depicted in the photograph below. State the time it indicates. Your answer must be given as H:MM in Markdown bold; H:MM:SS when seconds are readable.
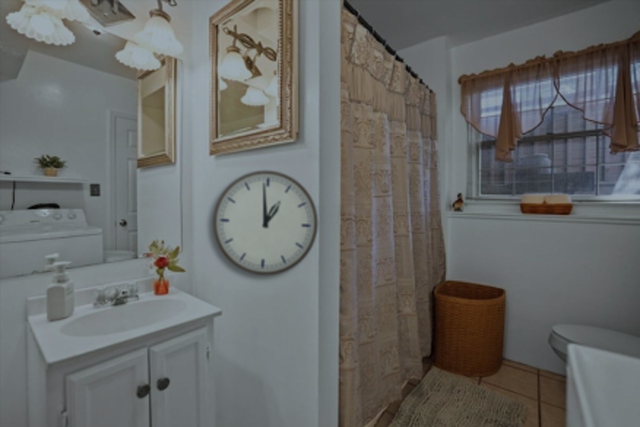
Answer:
**12:59**
